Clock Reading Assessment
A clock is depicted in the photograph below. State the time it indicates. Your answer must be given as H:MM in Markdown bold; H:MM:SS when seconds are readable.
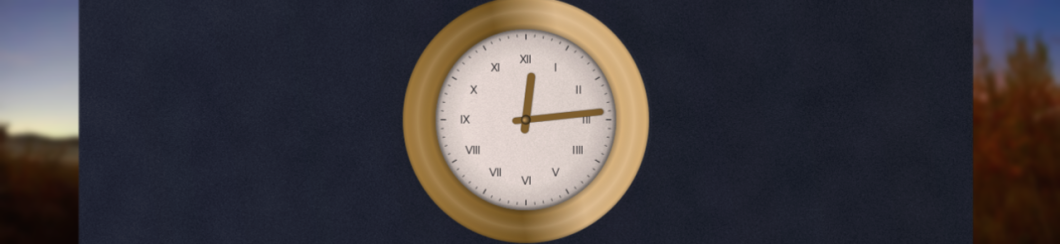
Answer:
**12:14**
